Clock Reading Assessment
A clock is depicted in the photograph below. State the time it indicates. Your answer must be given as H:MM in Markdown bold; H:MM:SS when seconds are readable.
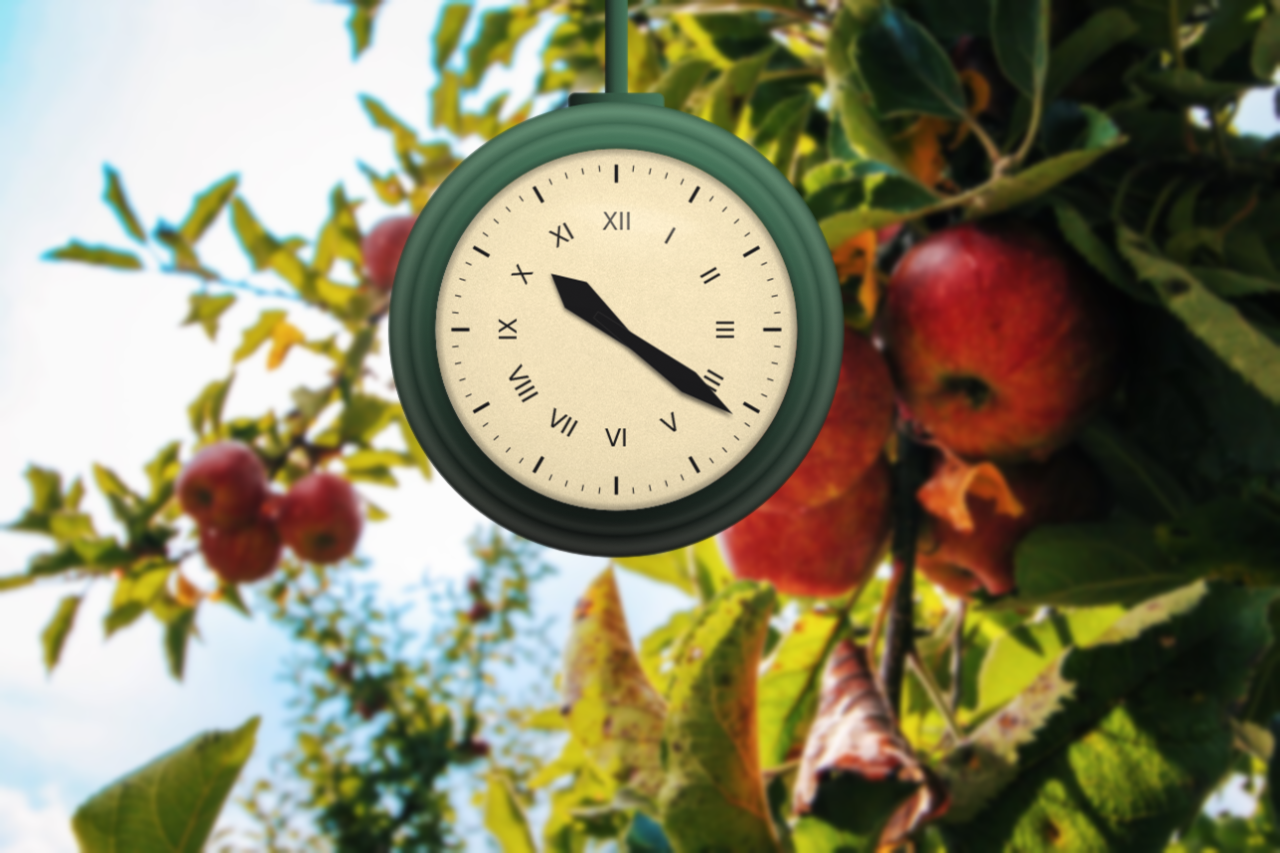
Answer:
**10:21**
